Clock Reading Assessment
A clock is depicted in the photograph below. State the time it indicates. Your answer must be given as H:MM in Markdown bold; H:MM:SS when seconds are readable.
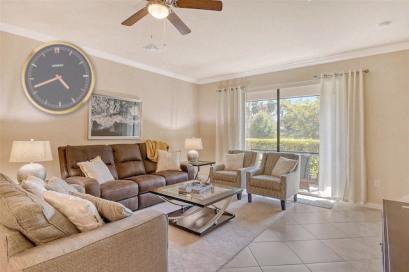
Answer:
**4:42**
